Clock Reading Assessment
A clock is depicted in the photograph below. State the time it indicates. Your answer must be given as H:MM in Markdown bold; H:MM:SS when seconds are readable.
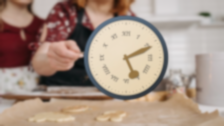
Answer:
**5:11**
